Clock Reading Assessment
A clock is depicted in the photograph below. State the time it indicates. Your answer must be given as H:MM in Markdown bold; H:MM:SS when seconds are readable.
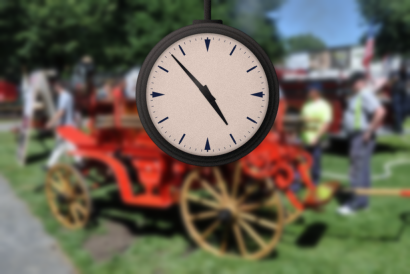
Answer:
**4:53**
